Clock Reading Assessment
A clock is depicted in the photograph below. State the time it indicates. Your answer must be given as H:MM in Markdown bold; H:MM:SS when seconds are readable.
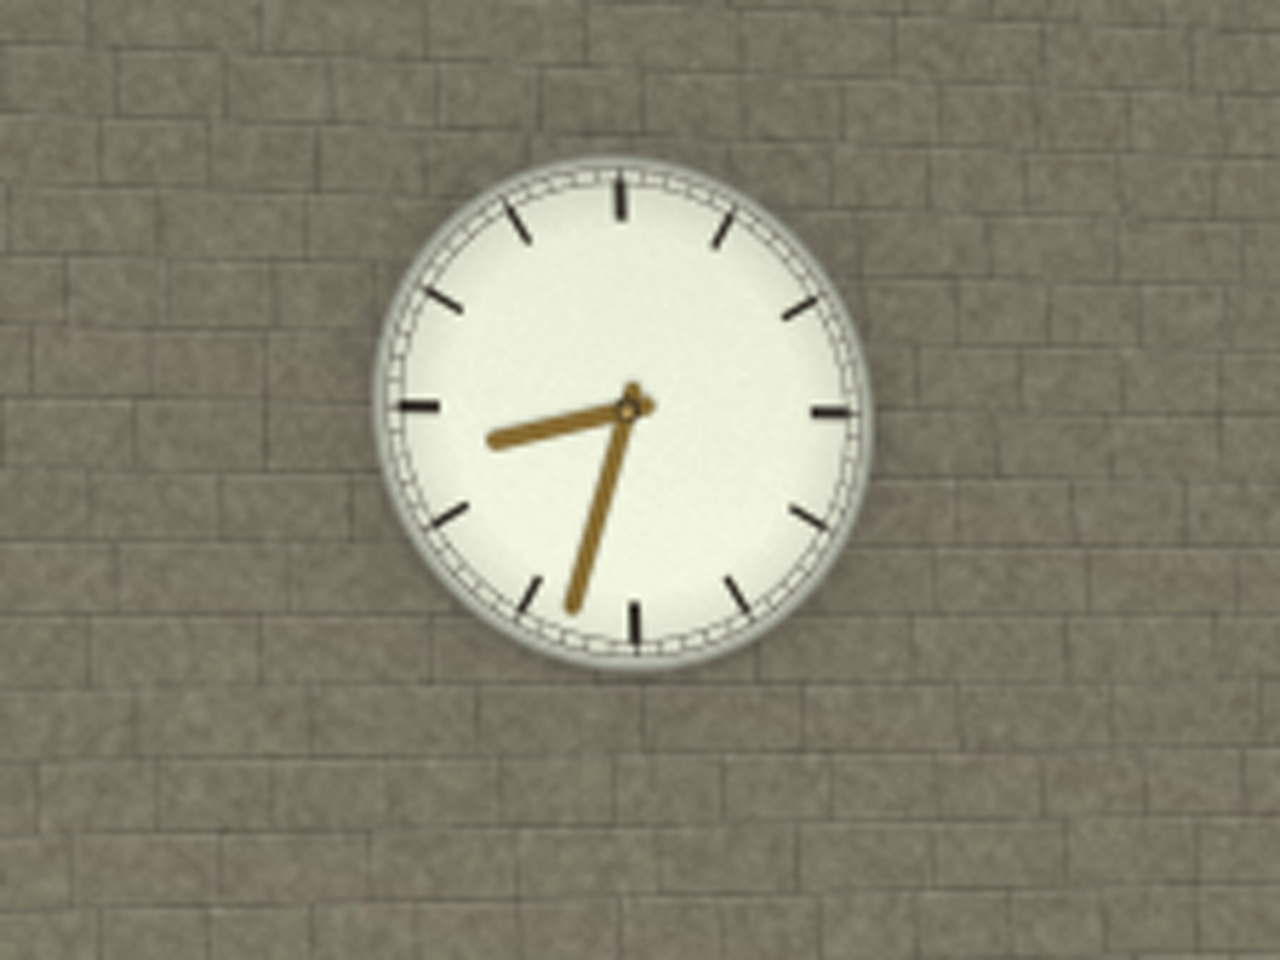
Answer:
**8:33**
